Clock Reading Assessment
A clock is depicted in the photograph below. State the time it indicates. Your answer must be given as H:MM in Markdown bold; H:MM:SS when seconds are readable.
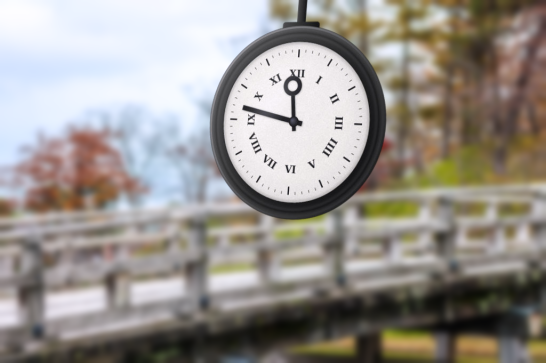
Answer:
**11:47**
